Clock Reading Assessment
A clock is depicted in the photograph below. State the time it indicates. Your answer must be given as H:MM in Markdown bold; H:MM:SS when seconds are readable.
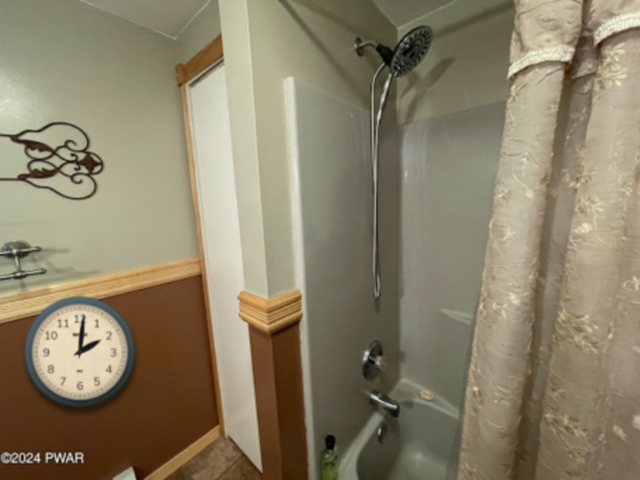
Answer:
**2:01**
